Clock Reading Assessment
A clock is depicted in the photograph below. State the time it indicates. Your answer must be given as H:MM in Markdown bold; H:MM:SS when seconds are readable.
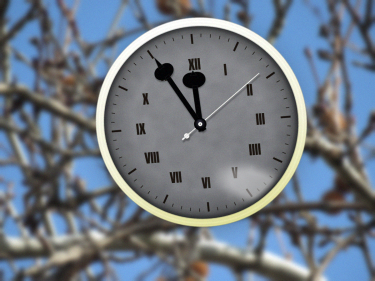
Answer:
**11:55:09**
